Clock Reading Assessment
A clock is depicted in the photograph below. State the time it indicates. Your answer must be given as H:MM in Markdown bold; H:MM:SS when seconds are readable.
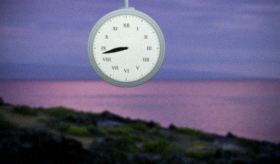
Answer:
**8:43**
